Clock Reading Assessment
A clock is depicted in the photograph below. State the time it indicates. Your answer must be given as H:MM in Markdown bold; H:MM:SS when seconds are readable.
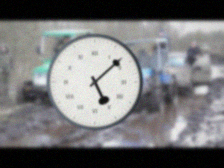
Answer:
**5:08**
